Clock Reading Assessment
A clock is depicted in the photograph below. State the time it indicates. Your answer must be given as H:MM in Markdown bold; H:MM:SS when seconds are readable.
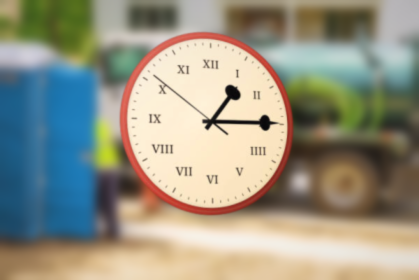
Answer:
**1:14:51**
